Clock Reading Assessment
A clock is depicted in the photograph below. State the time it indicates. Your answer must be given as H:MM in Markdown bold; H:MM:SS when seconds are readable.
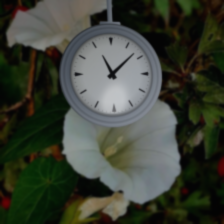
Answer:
**11:08**
